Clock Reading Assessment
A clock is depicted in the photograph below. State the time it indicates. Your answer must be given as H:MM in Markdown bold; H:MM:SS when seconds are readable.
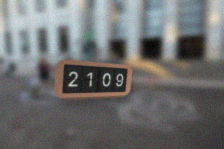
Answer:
**21:09**
